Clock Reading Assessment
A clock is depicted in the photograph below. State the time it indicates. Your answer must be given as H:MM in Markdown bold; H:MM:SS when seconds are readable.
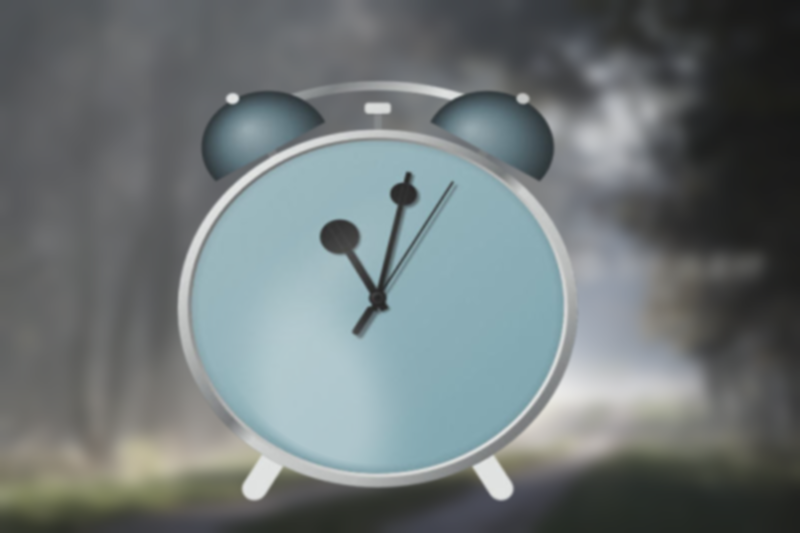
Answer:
**11:02:05**
